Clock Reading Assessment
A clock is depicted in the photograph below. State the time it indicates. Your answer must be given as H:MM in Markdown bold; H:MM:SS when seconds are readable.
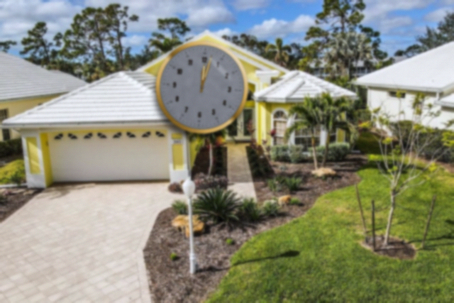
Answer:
**12:02**
